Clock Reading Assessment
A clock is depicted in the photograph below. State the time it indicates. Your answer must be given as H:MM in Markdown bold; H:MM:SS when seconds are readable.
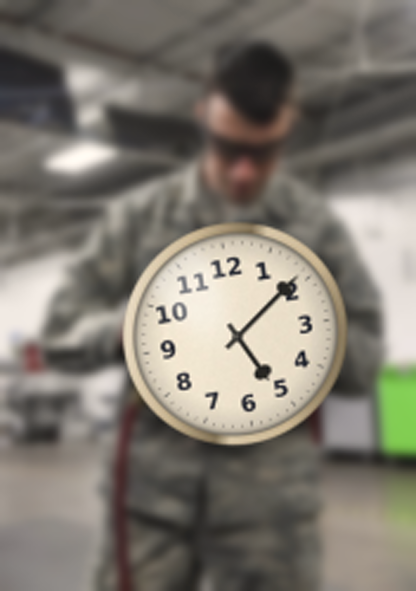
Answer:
**5:09**
